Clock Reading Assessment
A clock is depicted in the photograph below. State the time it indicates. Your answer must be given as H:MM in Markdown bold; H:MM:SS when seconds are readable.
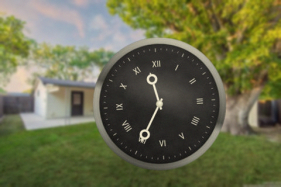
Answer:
**11:35**
